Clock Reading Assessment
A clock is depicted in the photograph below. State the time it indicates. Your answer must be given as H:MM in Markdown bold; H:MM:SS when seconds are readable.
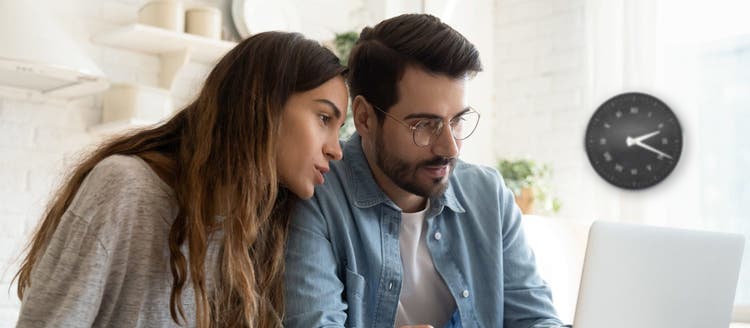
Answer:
**2:19**
